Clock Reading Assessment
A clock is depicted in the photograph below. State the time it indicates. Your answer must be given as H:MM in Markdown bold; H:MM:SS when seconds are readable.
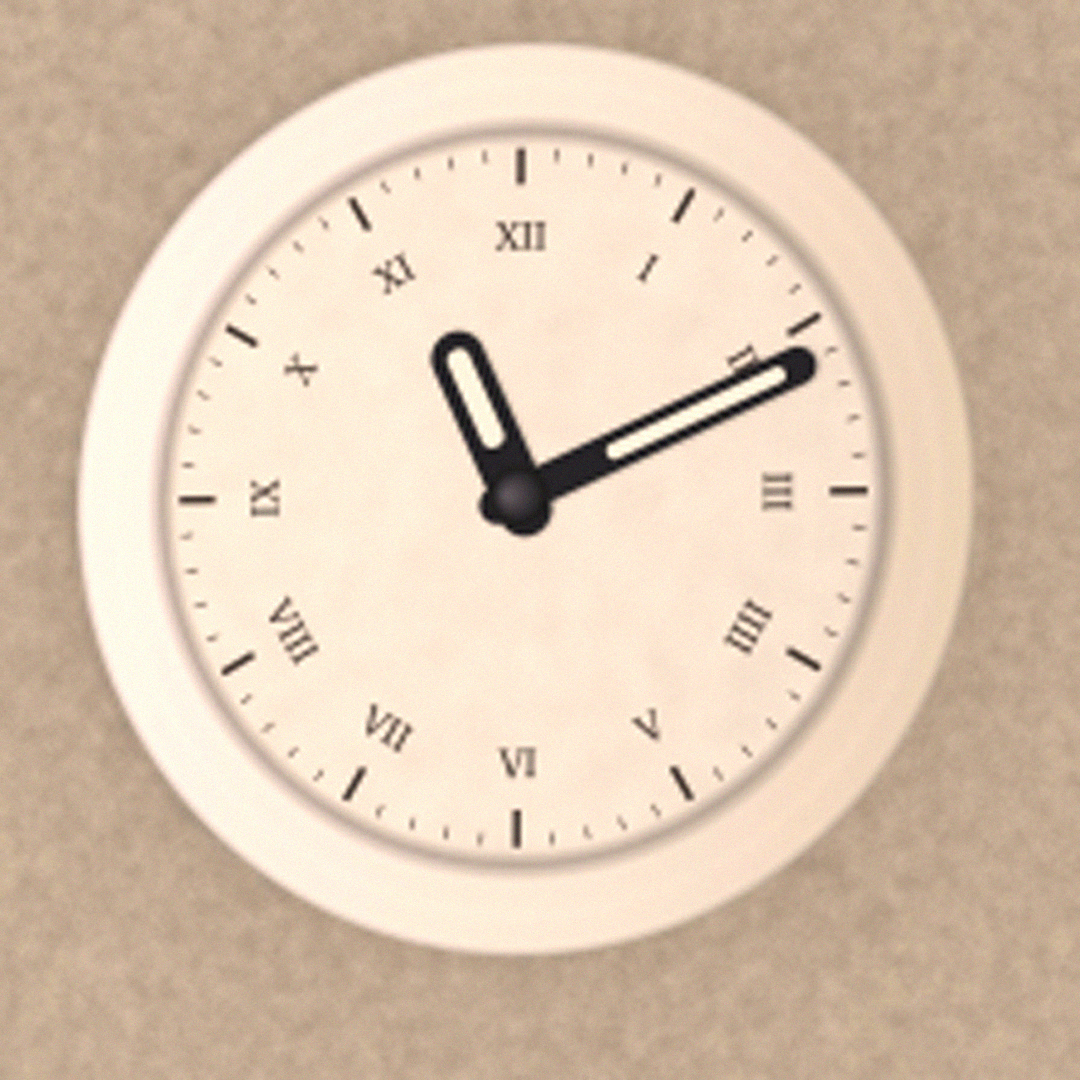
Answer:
**11:11**
